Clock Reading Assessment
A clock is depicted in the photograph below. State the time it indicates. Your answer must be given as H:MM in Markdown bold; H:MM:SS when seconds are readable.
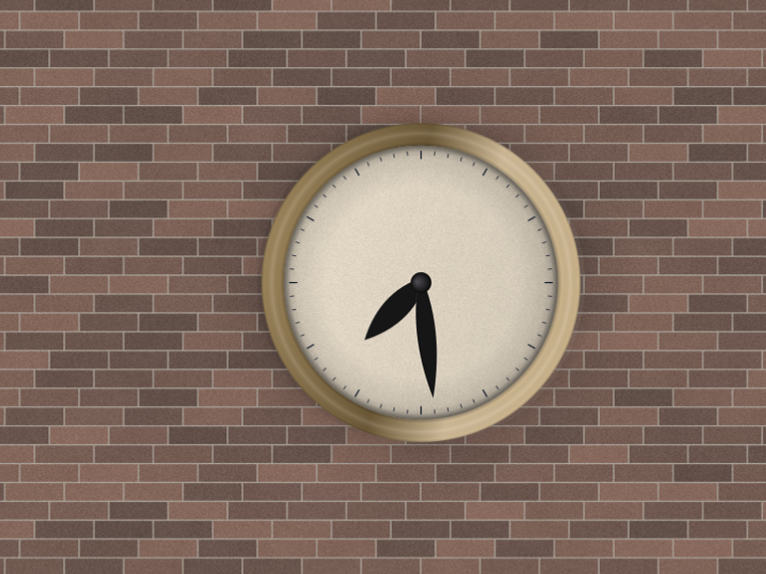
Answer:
**7:29**
